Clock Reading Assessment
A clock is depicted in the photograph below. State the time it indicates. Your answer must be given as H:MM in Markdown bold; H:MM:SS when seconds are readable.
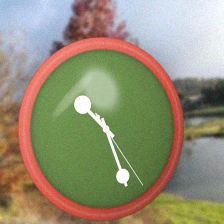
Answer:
**10:26:24**
